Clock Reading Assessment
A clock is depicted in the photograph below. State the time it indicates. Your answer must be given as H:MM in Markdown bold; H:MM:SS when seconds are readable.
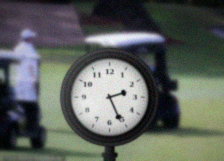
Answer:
**2:26**
